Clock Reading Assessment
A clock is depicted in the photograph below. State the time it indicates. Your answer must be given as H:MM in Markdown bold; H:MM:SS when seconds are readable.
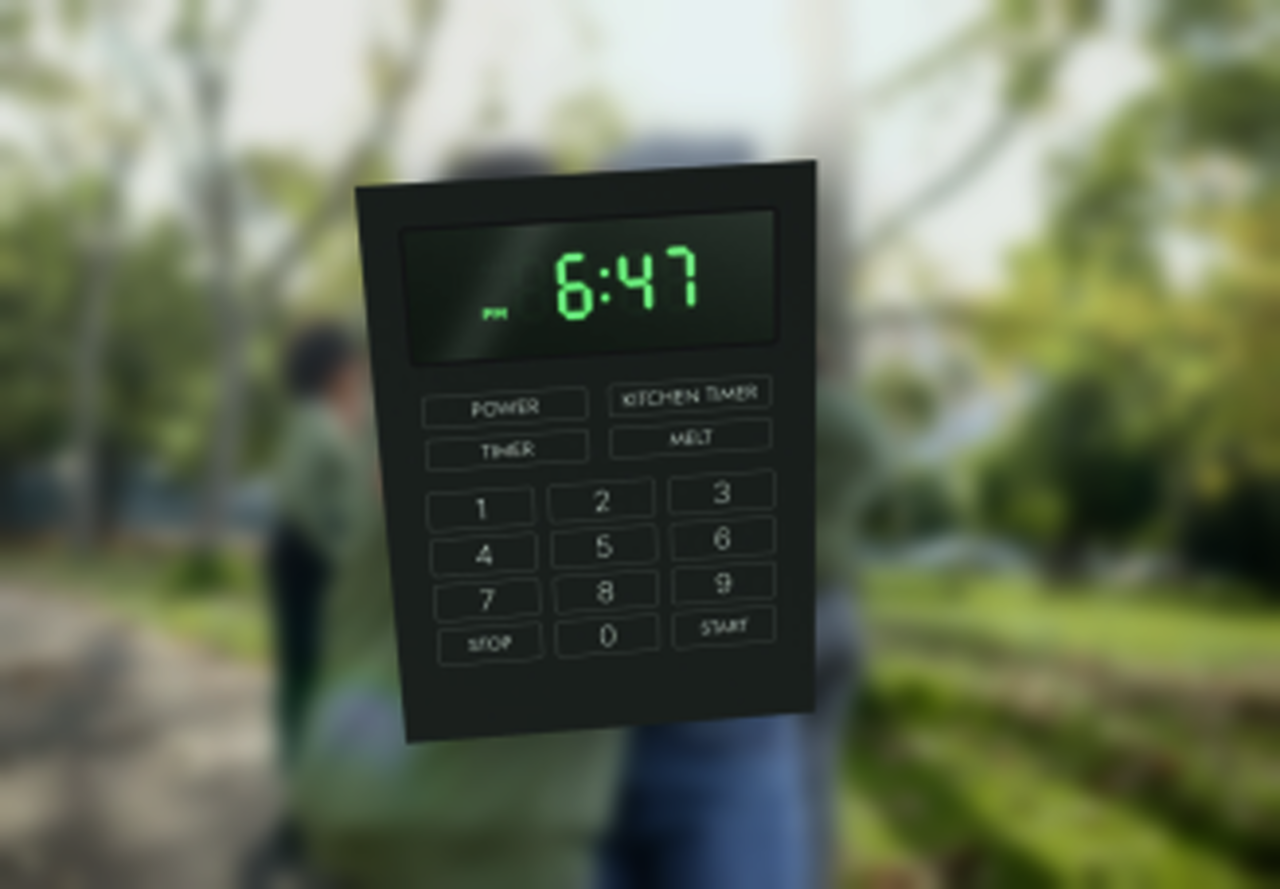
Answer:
**6:47**
